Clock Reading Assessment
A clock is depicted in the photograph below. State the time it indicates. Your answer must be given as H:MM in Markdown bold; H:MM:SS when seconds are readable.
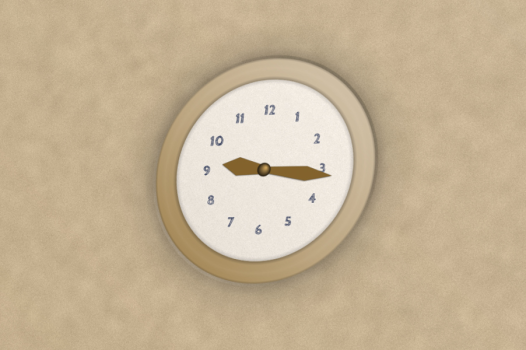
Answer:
**9:16**
